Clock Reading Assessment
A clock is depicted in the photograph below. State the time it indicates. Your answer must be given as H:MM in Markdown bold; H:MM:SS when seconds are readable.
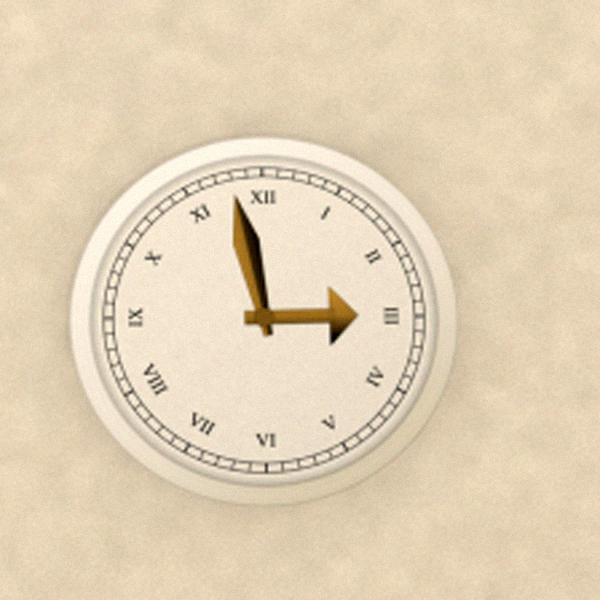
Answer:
**2:58**
